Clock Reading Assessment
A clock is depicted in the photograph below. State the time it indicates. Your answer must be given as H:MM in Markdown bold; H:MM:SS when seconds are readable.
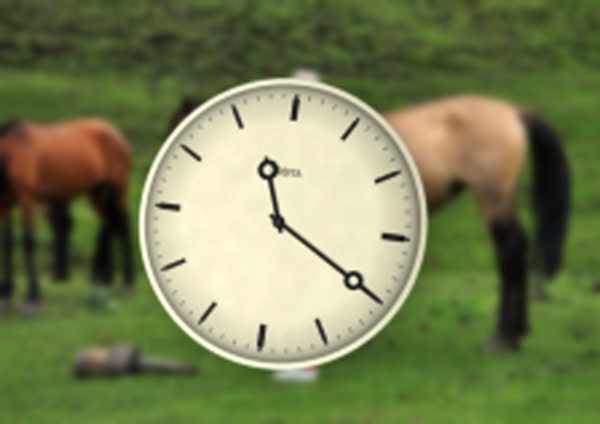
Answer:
**11:20**
